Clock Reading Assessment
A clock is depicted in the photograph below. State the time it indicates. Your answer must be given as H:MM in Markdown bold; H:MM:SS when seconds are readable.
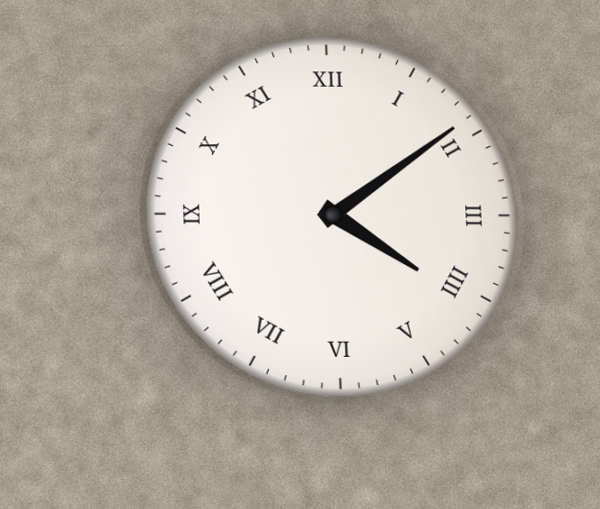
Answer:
**4:09**
